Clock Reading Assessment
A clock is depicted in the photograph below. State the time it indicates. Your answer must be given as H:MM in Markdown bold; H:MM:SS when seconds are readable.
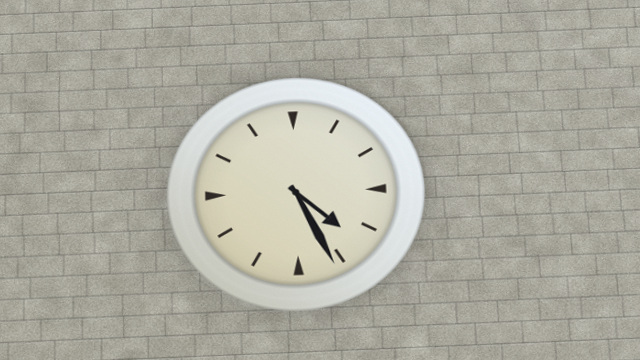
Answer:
**4:26**
